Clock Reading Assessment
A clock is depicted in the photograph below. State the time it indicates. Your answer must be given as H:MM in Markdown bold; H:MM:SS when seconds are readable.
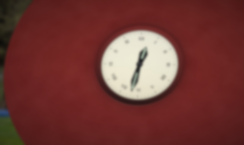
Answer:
**12:32**
